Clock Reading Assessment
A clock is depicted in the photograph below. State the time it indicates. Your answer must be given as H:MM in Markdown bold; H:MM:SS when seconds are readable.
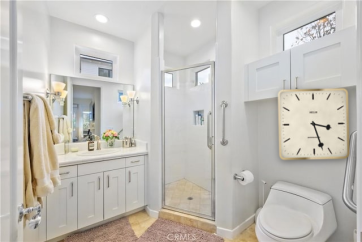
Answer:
**3:27**
